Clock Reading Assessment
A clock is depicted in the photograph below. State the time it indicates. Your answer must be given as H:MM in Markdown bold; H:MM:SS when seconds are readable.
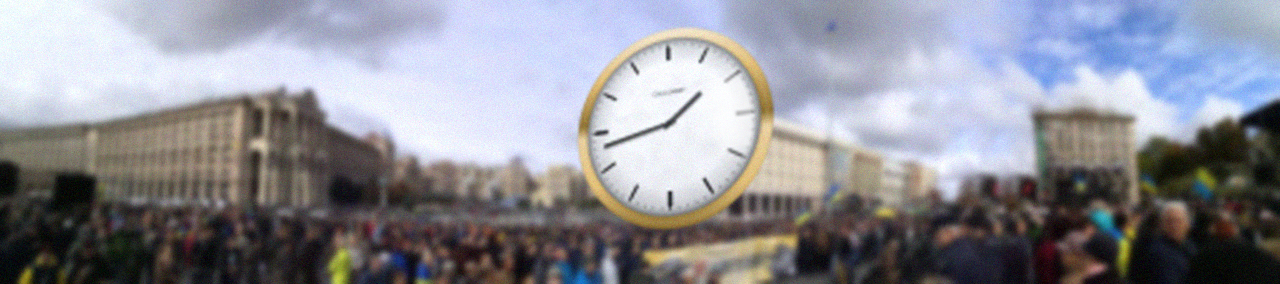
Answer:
**1:43**
